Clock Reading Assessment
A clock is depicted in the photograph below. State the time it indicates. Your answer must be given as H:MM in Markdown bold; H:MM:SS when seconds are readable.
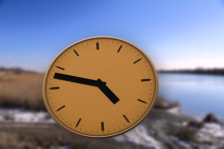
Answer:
**4:48**
